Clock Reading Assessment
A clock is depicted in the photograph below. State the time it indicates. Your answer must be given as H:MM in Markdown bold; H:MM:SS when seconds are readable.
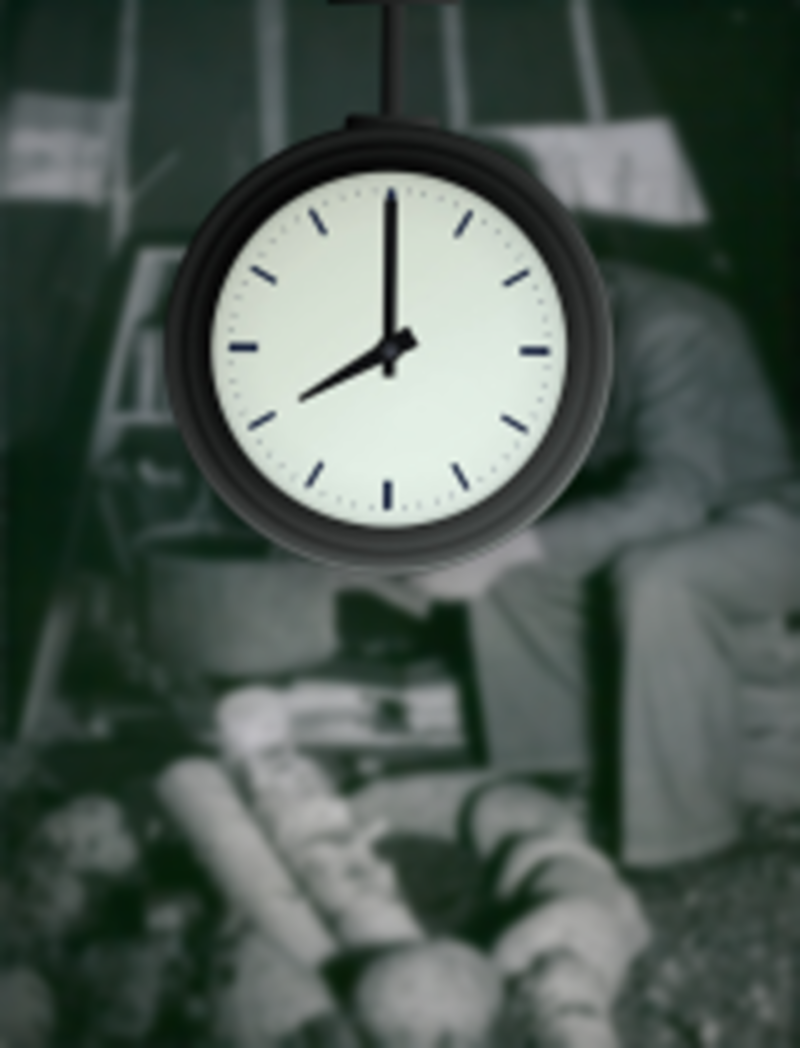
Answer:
**8:00**
